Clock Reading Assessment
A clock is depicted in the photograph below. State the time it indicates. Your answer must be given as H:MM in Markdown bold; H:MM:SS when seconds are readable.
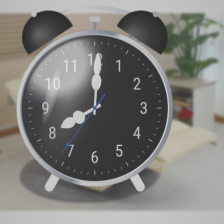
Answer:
**8:00:36**
